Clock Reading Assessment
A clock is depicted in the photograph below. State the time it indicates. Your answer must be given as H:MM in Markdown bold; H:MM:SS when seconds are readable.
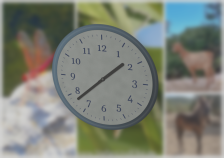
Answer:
**1:38**
